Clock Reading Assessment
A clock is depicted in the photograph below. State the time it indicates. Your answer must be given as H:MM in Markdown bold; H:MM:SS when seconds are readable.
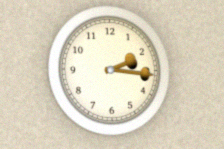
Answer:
**2:16**
